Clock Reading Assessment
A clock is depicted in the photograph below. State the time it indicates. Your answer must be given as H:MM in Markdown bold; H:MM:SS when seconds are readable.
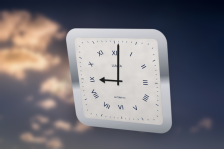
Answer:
**9:01**
